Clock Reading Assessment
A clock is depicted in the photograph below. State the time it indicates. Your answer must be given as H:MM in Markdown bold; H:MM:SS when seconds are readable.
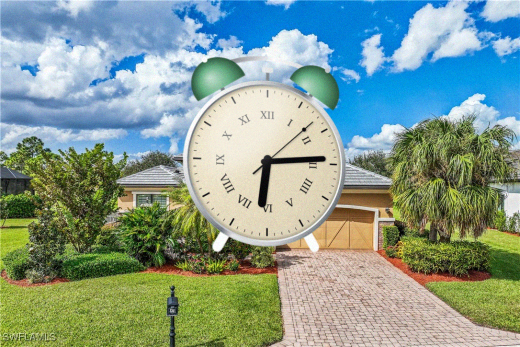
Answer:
**6:14:08**
